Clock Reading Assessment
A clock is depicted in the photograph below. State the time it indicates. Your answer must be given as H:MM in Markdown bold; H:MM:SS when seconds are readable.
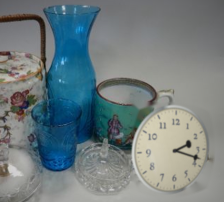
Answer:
**2:18**
